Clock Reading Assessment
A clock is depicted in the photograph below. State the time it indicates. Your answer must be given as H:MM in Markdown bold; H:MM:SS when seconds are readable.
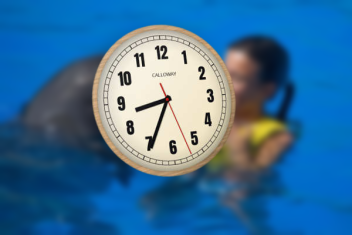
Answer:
**8:34:27**
